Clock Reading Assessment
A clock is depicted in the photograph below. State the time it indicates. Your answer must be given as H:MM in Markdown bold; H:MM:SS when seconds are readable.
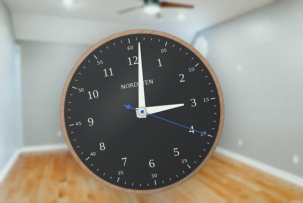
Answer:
**3:01:20**
